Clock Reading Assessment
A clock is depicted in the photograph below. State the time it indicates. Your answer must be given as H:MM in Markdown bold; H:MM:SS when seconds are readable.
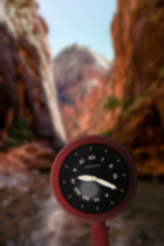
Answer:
**9:20**
